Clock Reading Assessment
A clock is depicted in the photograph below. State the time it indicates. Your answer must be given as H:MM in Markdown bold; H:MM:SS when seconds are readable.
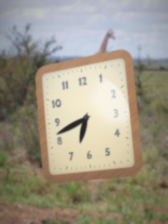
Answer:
**6:42**
